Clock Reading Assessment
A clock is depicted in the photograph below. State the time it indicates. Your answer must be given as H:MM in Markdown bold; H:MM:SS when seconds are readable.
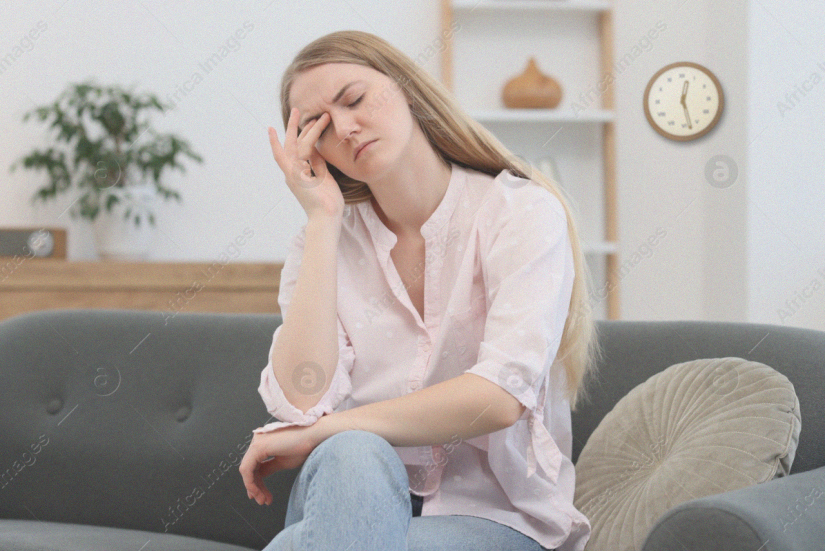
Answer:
**12:28**
